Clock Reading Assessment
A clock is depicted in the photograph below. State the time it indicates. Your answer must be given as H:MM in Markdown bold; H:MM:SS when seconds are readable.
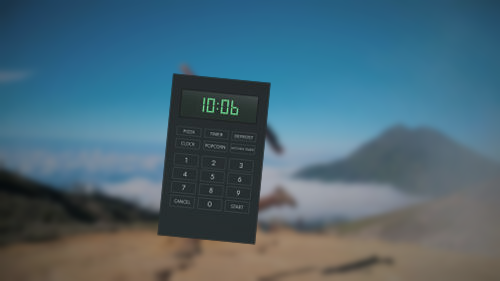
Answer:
**10:06**
